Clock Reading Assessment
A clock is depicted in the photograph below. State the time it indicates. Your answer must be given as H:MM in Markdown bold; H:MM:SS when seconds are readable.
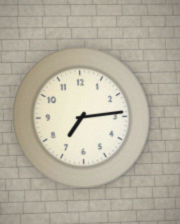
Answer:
**7:14**
